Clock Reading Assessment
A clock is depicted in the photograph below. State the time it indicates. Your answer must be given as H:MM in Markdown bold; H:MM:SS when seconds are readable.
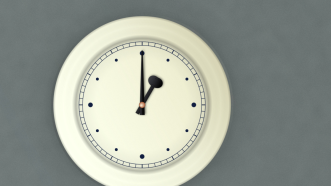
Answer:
**1:00**
